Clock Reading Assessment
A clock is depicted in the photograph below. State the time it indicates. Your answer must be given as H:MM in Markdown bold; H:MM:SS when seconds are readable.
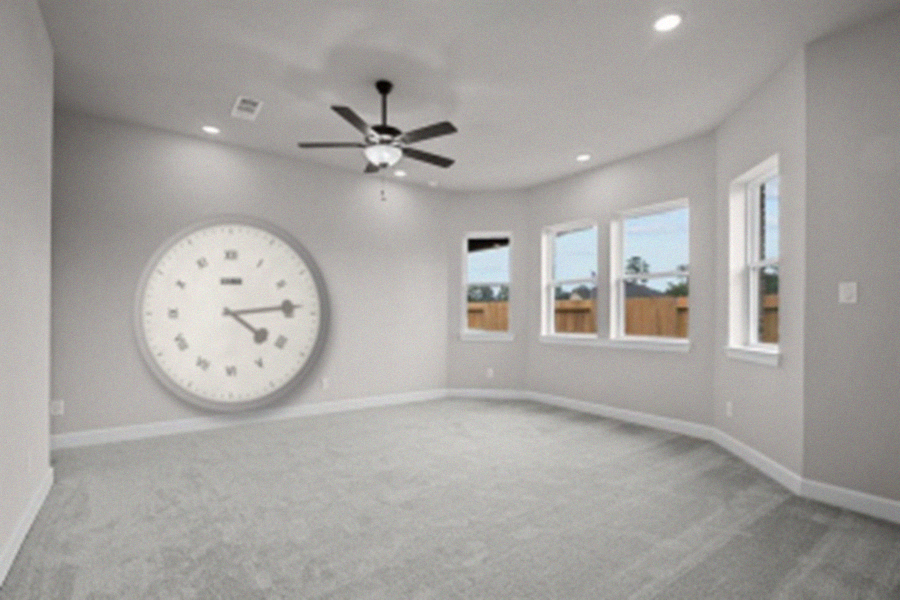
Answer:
**4:14**
